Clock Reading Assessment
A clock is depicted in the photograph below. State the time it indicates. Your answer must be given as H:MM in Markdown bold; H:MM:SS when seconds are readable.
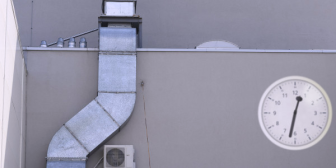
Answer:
**12:32**
